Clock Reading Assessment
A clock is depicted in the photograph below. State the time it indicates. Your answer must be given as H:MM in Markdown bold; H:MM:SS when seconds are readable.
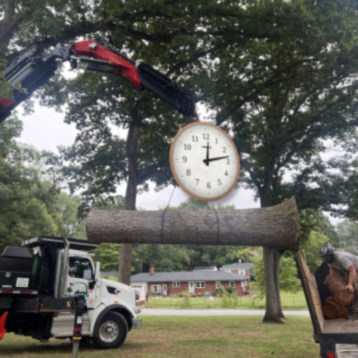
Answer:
**12:13**
